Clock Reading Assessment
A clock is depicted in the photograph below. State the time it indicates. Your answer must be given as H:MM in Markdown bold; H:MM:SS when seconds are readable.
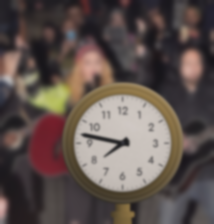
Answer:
**7:47**
